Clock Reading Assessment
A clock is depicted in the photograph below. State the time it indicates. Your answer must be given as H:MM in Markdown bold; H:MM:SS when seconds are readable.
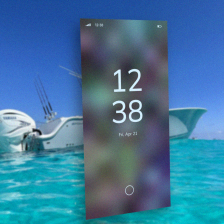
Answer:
**12:38**
